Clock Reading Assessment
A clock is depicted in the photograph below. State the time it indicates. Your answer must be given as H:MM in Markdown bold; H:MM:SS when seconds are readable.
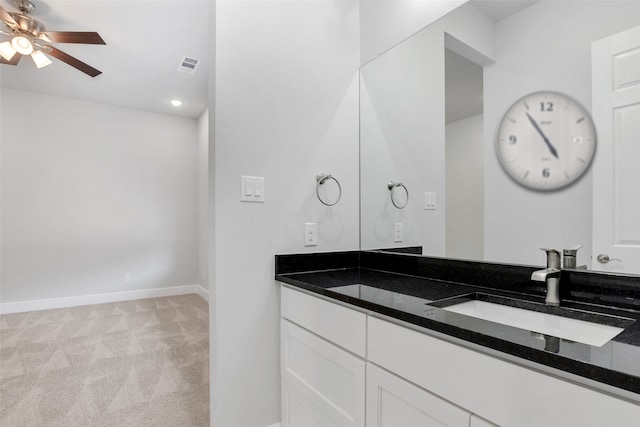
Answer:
**4:54**
